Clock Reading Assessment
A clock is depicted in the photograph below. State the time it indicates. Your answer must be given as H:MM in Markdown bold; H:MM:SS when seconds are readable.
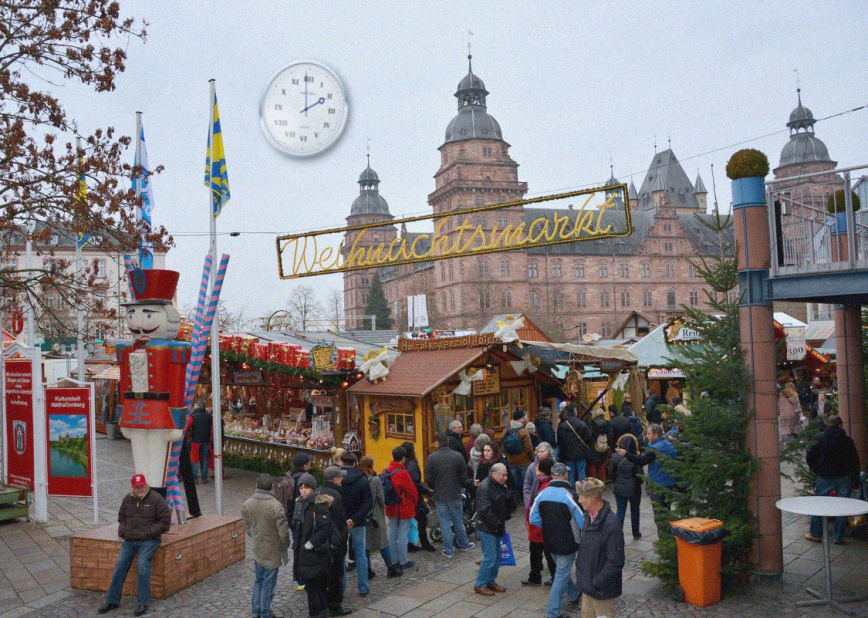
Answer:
**1:59**
